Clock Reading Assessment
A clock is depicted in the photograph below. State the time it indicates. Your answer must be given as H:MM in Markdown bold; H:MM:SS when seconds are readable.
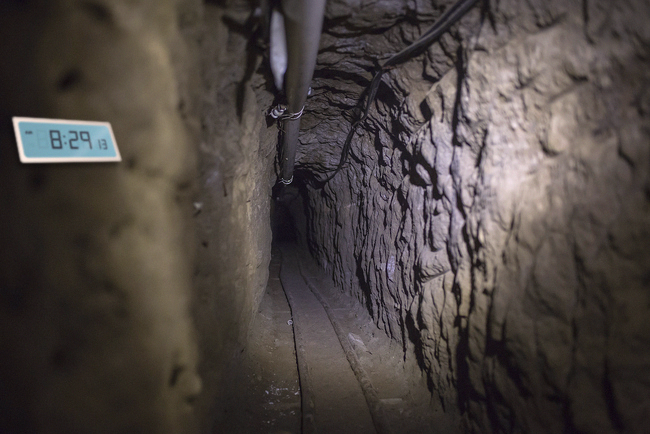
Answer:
**8:29**
